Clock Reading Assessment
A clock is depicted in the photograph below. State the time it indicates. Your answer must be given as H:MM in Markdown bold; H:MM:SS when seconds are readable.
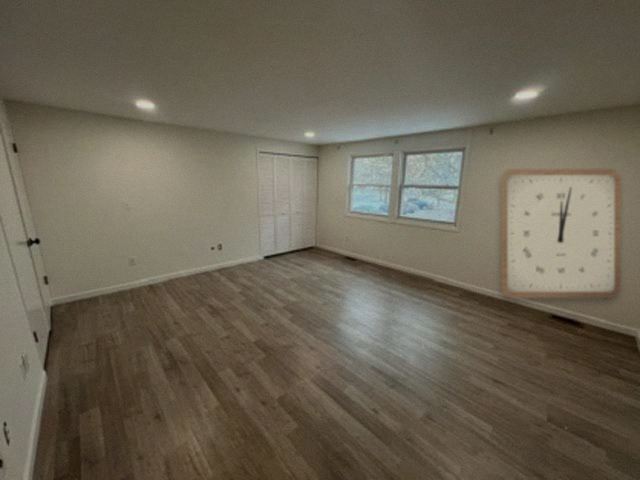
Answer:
**12:02**
